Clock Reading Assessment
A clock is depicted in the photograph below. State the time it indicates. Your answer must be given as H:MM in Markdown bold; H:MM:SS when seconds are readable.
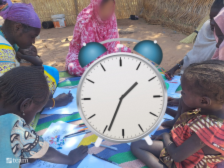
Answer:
**1:34**
